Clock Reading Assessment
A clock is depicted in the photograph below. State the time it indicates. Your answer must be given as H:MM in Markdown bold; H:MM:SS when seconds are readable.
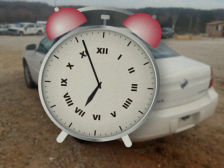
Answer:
**6:56**
